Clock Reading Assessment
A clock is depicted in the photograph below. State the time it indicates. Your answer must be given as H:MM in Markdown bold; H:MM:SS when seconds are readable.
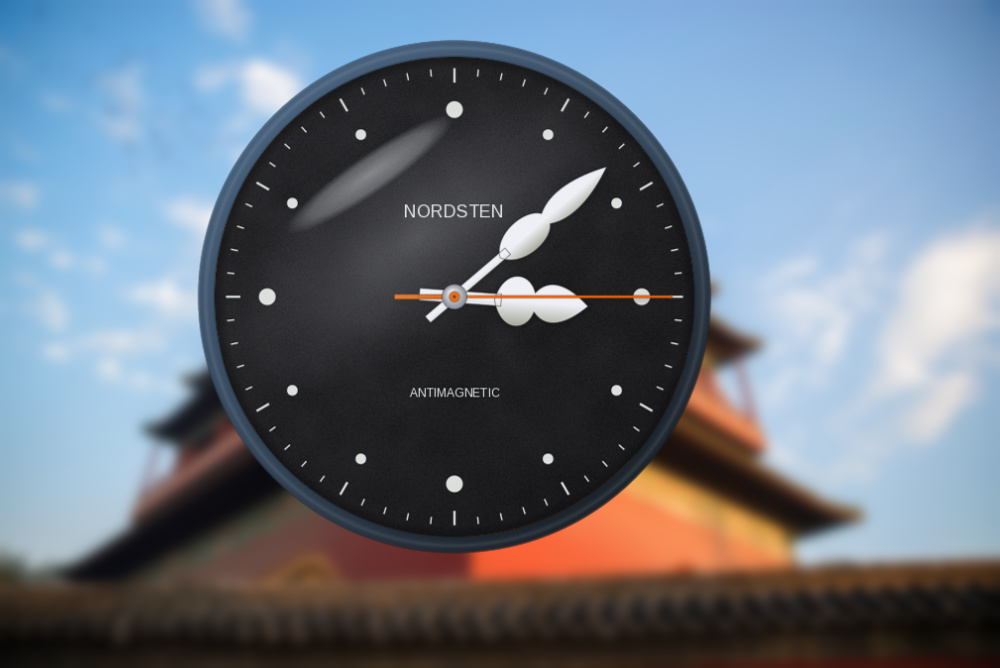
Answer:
**3:08:15**
